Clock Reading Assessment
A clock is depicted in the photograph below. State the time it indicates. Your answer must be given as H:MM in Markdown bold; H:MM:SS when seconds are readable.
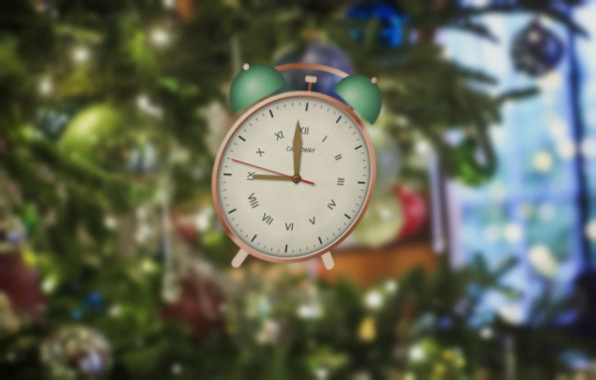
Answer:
**8:58:47**
